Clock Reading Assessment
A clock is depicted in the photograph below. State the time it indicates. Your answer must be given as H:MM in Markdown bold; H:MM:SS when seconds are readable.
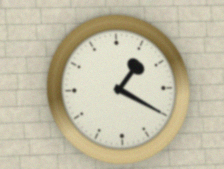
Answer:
**1:20**
